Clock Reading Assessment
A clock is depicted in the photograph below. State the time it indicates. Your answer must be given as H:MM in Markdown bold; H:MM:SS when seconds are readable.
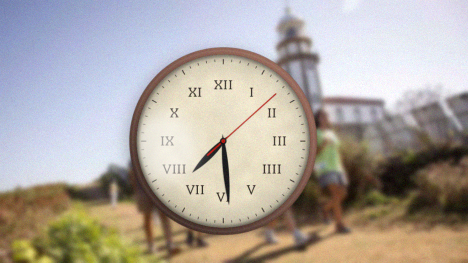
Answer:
**7:29:08**
